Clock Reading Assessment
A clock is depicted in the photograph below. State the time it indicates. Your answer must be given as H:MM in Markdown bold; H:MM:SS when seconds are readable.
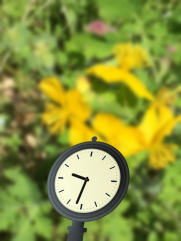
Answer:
**9:32**
